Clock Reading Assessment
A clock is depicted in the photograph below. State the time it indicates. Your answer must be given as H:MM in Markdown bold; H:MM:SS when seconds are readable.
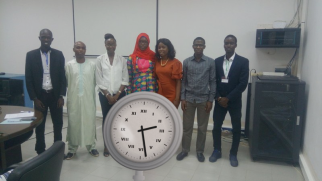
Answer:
**2:28**
